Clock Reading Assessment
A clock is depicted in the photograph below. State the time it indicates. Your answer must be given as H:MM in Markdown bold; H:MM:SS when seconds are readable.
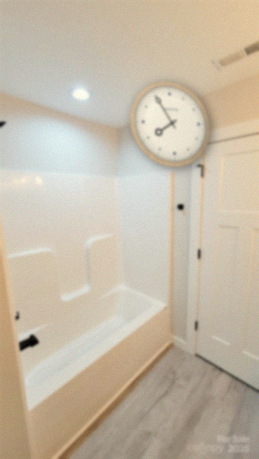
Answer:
**7:55**
